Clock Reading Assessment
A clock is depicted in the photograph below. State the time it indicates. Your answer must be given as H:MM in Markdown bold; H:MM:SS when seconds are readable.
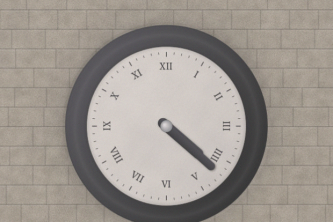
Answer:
**4:22**
